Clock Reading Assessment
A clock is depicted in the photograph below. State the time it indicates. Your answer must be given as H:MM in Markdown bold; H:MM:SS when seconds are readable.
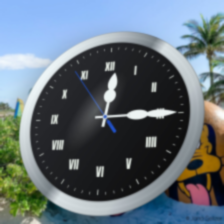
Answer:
**12:14:54**
